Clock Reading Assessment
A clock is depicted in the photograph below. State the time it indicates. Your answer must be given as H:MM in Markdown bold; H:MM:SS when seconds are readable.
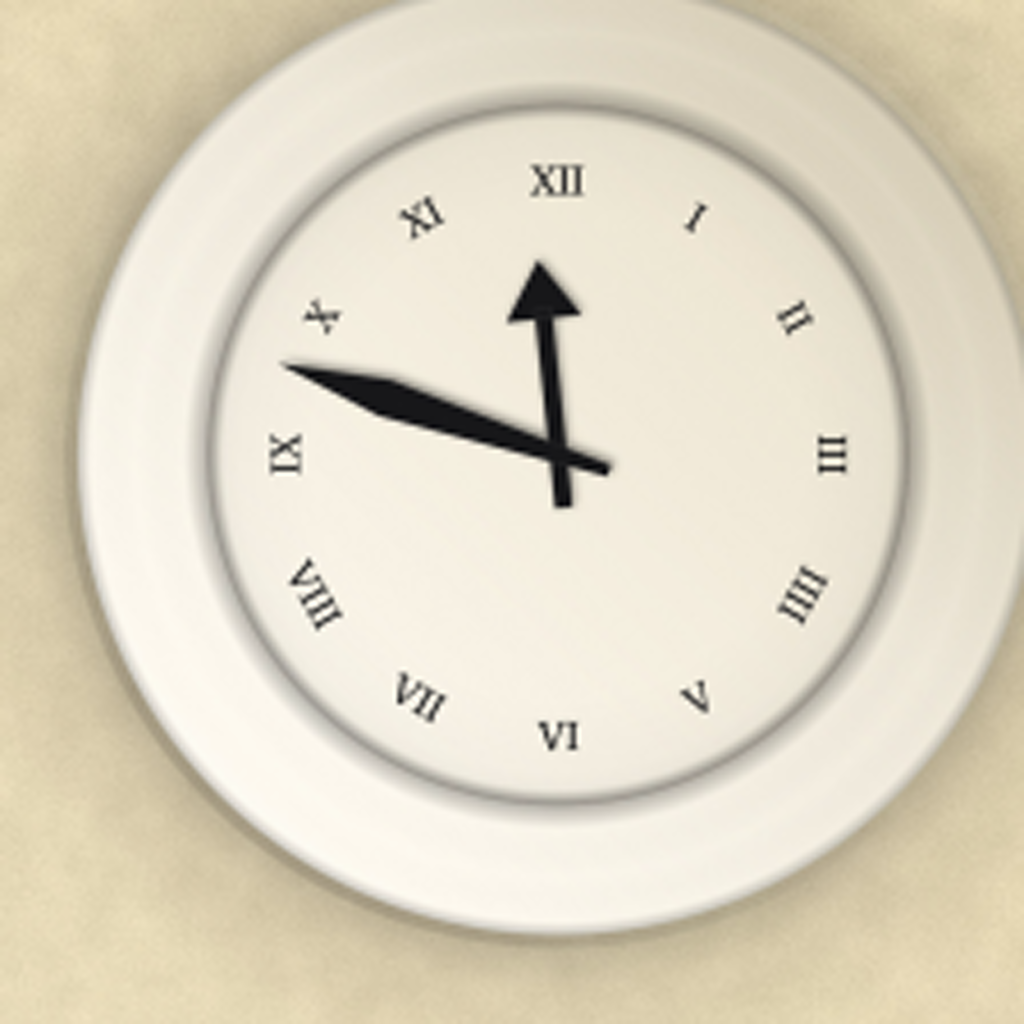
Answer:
**11:48**
